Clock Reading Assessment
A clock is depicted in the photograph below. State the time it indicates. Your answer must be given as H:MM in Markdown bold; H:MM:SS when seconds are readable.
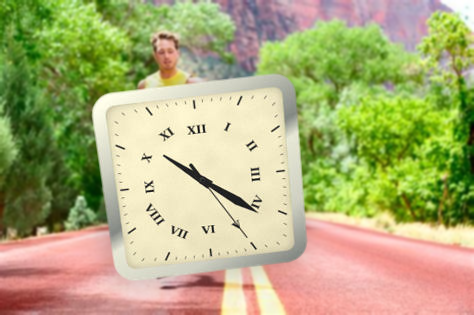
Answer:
**10:21:25**
